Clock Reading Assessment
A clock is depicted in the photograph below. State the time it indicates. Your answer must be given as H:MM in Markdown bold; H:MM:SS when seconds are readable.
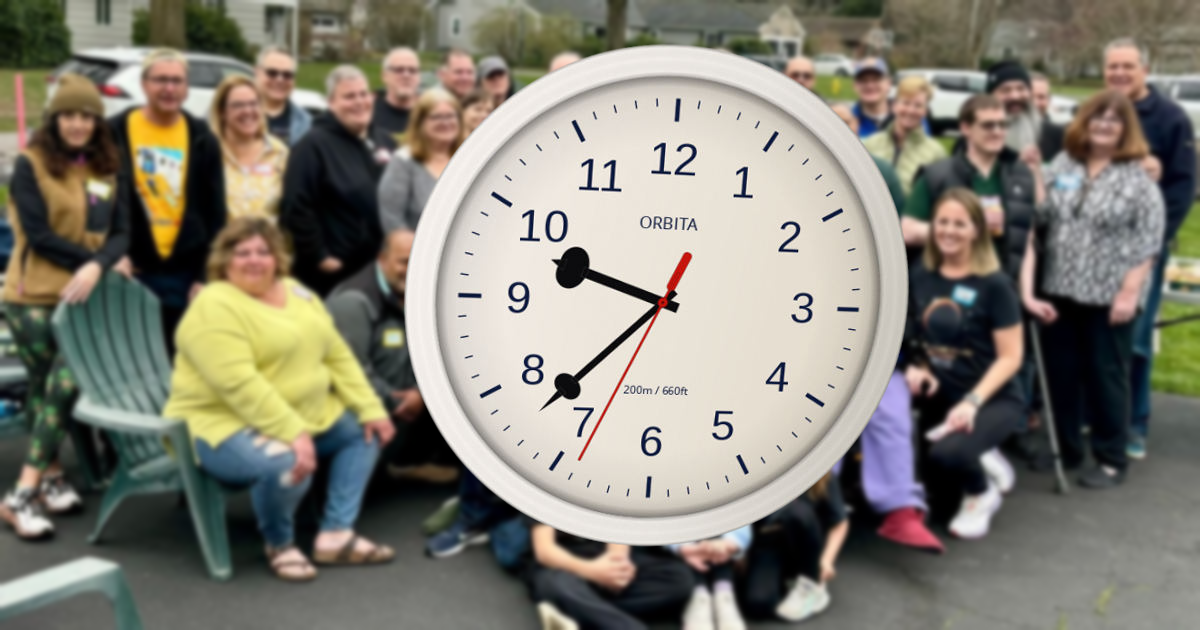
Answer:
**9:37:34**
